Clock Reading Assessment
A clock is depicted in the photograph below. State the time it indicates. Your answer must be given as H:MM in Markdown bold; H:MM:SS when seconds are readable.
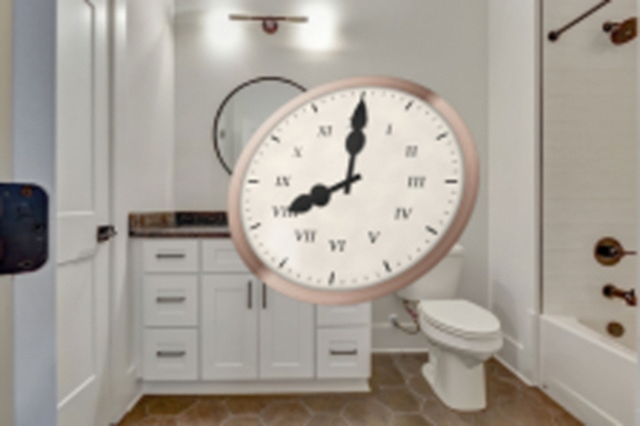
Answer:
**8:00**
